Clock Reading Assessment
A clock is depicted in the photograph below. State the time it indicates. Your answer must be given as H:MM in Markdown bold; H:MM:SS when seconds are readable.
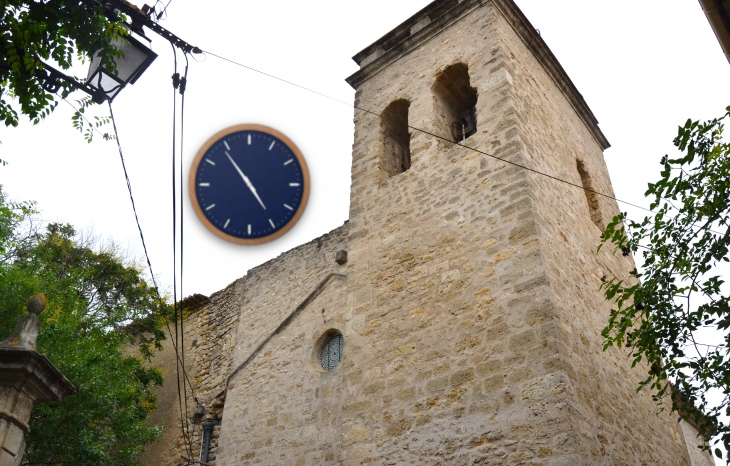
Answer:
**4:54**
